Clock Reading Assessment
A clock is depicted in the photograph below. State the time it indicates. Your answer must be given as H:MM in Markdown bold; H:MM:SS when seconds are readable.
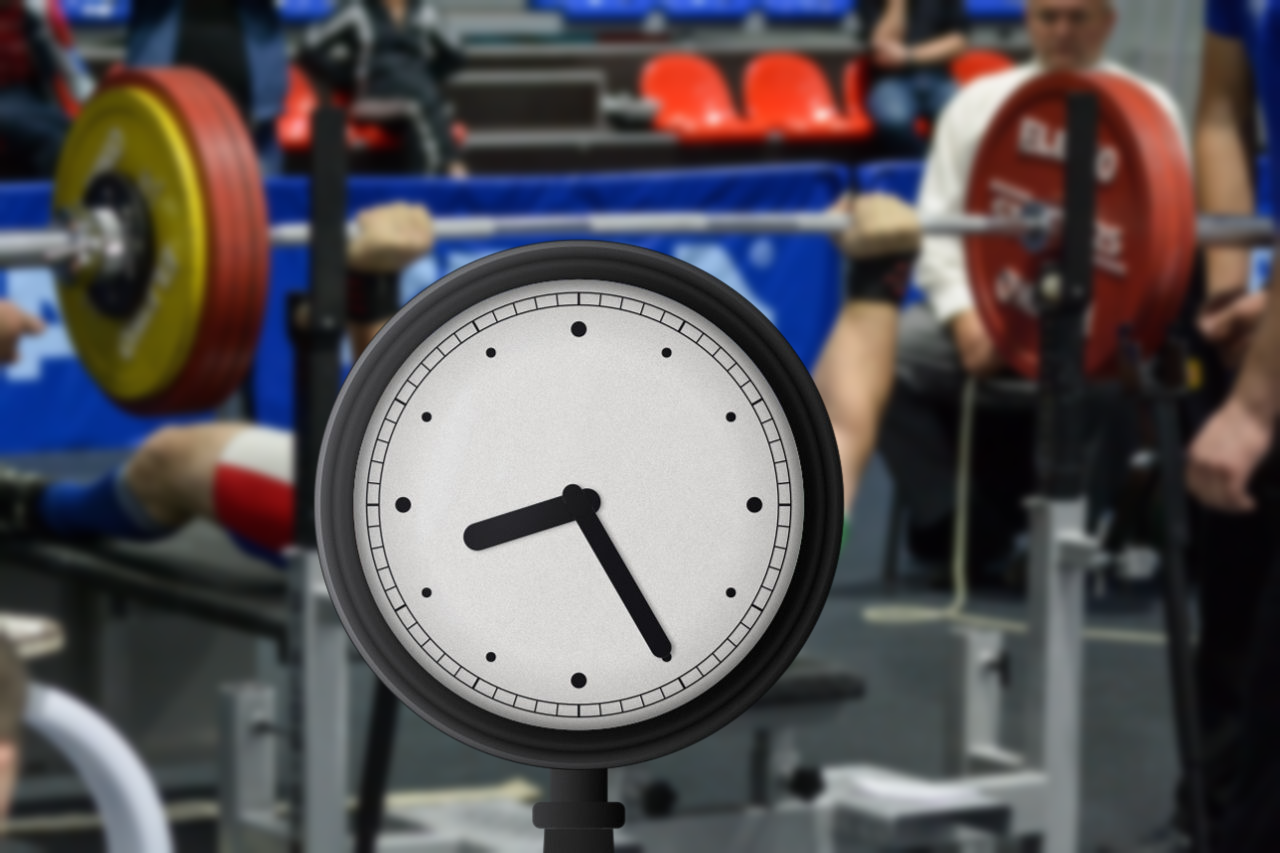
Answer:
**8:25**
